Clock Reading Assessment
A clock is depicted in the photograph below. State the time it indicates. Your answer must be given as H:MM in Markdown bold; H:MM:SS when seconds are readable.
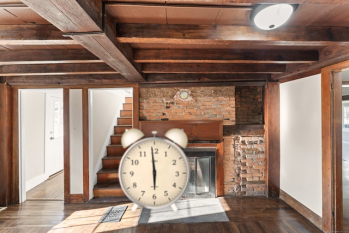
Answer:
**5:59**
